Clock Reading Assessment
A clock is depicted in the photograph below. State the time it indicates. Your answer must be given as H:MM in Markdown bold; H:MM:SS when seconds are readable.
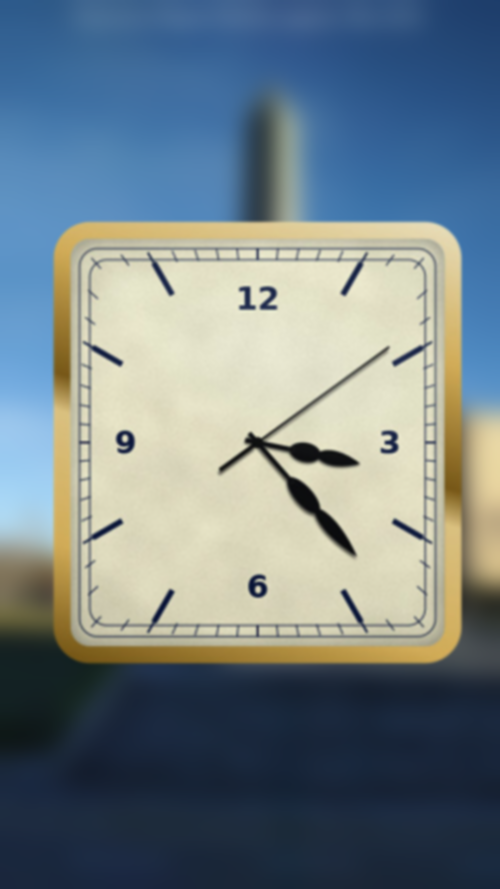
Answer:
**3:23:09**
